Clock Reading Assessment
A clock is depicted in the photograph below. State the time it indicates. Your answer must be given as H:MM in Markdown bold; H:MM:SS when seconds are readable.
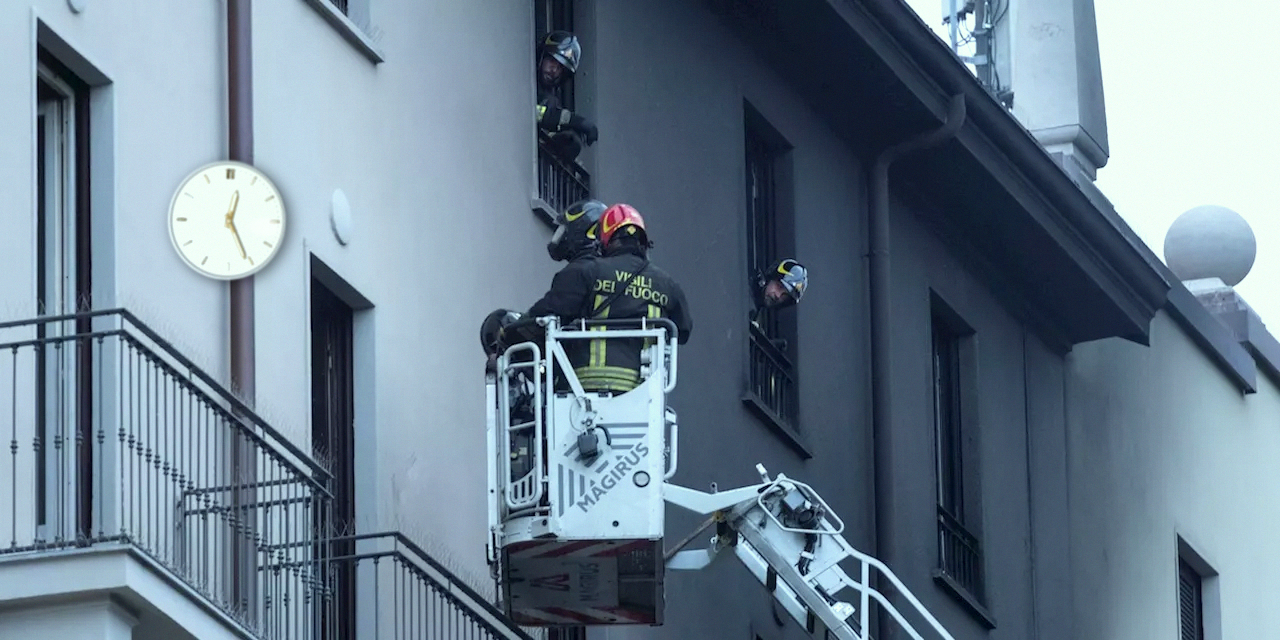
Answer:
**12:26**
